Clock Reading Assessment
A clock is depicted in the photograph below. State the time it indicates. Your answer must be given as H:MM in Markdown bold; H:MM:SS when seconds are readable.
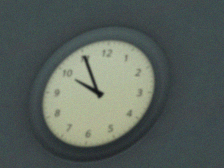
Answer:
**9:55**
